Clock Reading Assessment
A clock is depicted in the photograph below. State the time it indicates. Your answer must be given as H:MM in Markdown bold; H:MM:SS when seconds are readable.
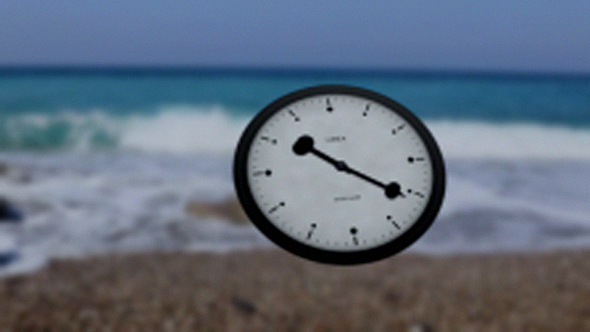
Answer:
**10:21**
